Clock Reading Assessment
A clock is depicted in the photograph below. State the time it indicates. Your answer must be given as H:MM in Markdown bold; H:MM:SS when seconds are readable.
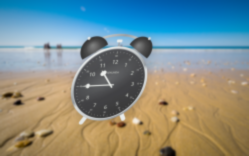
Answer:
**10:45**
